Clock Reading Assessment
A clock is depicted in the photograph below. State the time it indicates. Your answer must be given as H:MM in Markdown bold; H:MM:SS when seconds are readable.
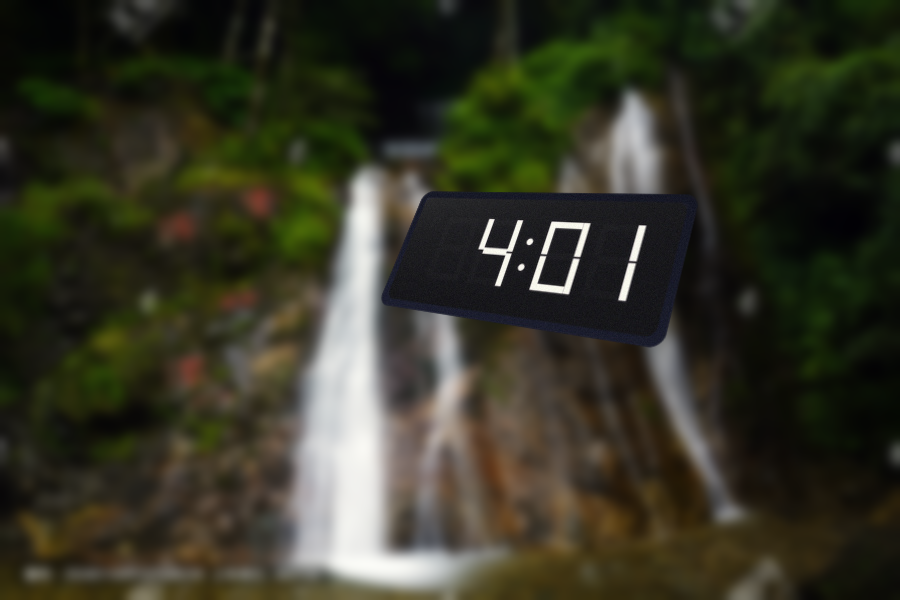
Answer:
**4:01**
